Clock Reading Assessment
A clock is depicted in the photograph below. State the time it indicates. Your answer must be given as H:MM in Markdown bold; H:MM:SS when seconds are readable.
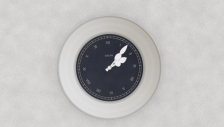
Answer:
**2:07**
